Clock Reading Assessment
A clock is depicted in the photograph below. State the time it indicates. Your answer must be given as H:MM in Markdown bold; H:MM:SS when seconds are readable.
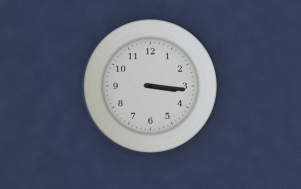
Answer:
**3:16**
